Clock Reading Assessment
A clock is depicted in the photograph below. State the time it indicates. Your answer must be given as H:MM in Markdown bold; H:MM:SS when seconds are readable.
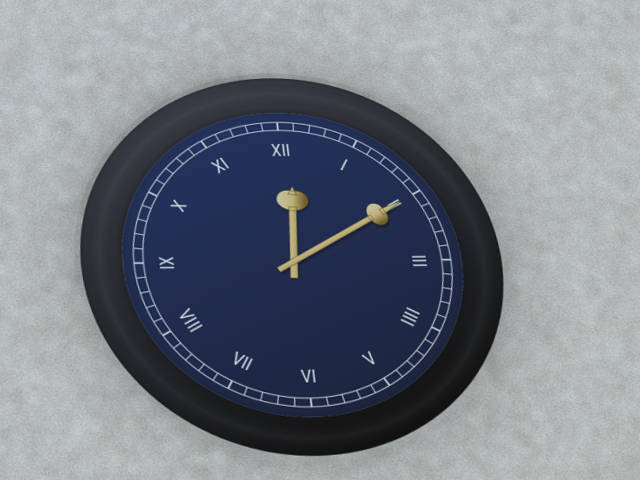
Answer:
**12:10**
